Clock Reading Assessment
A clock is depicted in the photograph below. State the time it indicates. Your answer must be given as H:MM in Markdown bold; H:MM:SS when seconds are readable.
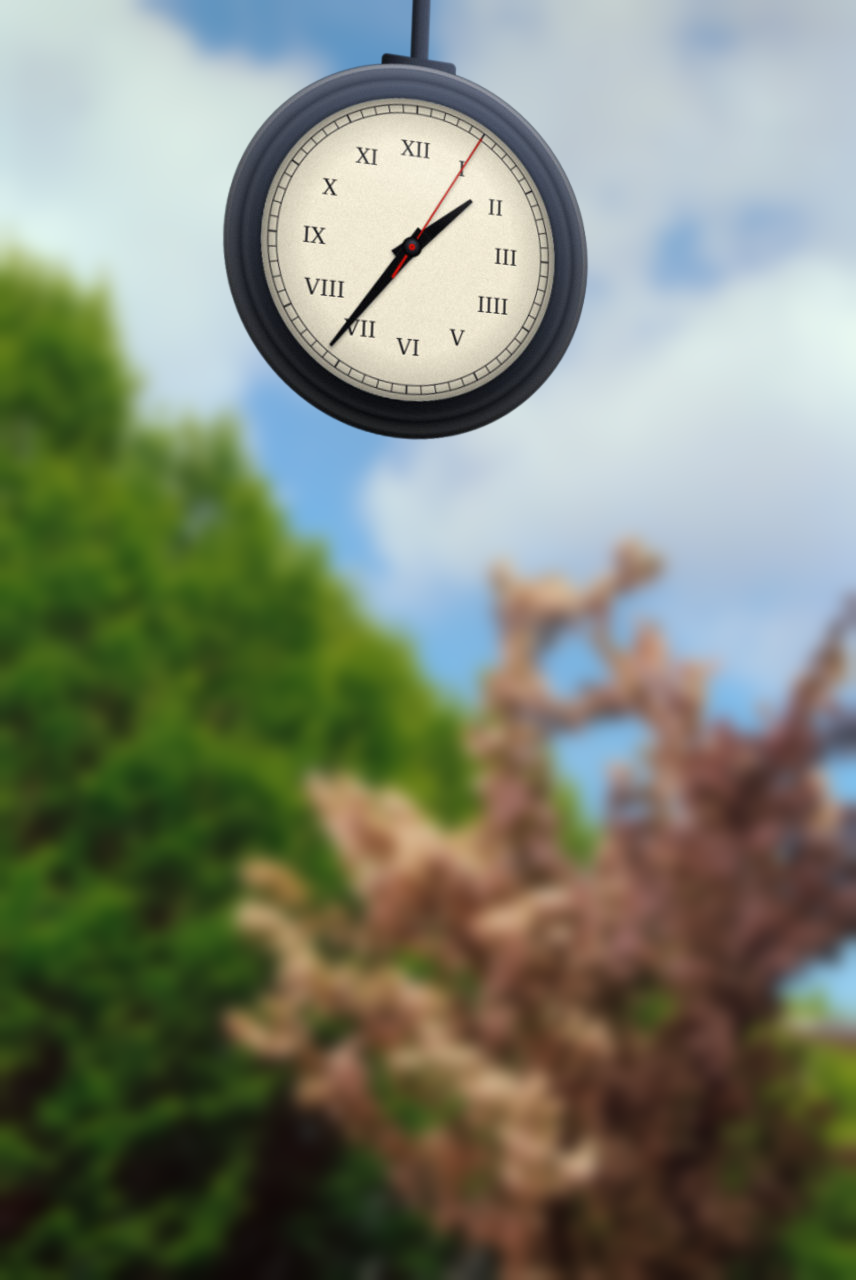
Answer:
**1:36:05**
